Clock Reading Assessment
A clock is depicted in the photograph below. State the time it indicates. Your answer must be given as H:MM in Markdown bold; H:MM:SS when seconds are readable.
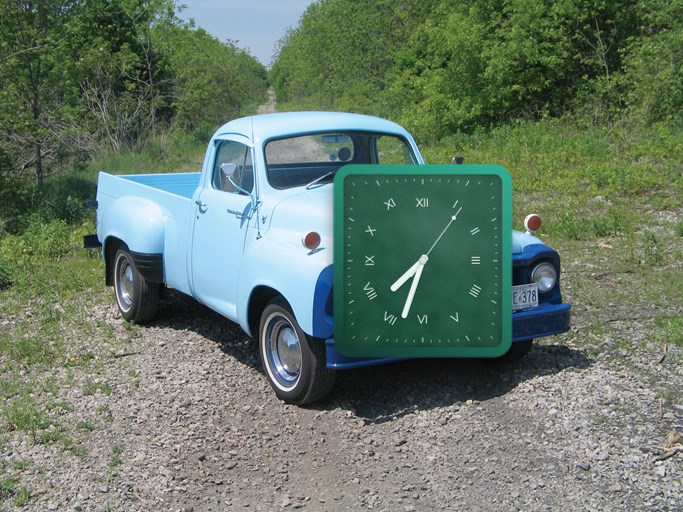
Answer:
**7:33:06**
